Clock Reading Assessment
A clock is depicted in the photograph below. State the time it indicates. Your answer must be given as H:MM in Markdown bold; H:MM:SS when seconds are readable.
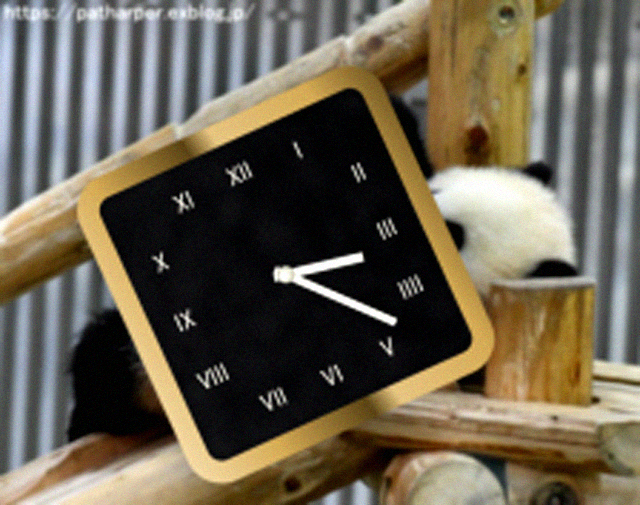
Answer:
**3:23**
